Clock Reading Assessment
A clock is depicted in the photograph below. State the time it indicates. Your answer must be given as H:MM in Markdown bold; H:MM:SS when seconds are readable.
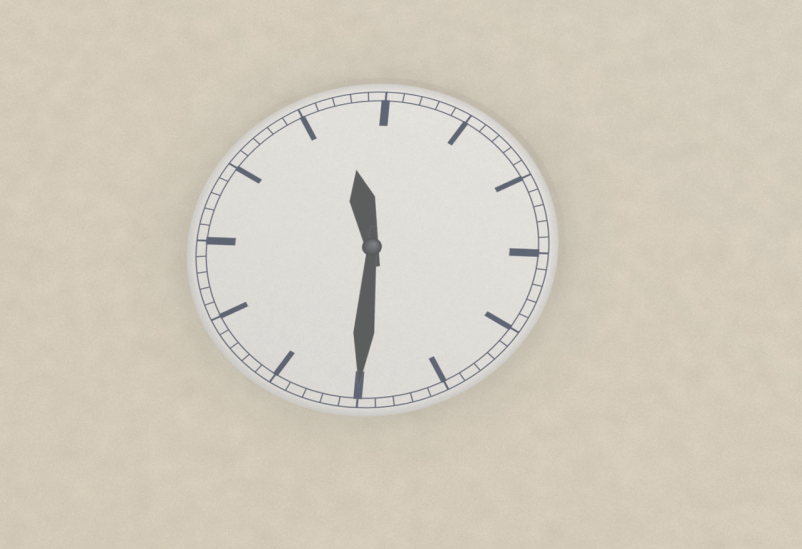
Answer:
**11:30**
